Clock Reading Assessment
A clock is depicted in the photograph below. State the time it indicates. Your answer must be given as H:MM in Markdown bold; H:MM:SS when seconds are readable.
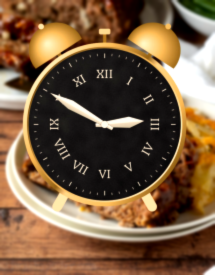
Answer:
**2:50**
